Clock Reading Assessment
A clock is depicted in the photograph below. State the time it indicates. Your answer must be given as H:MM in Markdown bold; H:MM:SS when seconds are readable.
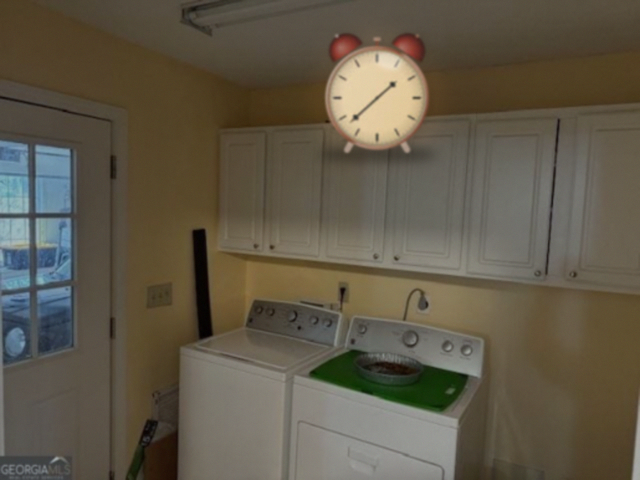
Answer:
**1:38**
